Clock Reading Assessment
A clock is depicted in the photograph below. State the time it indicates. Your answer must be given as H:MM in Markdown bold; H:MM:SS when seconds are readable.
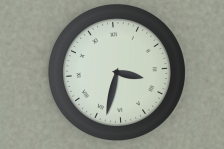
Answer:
**3:33**
